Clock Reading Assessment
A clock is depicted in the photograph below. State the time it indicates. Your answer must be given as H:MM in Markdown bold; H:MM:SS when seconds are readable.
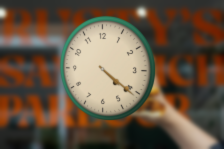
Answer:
**4:21**
